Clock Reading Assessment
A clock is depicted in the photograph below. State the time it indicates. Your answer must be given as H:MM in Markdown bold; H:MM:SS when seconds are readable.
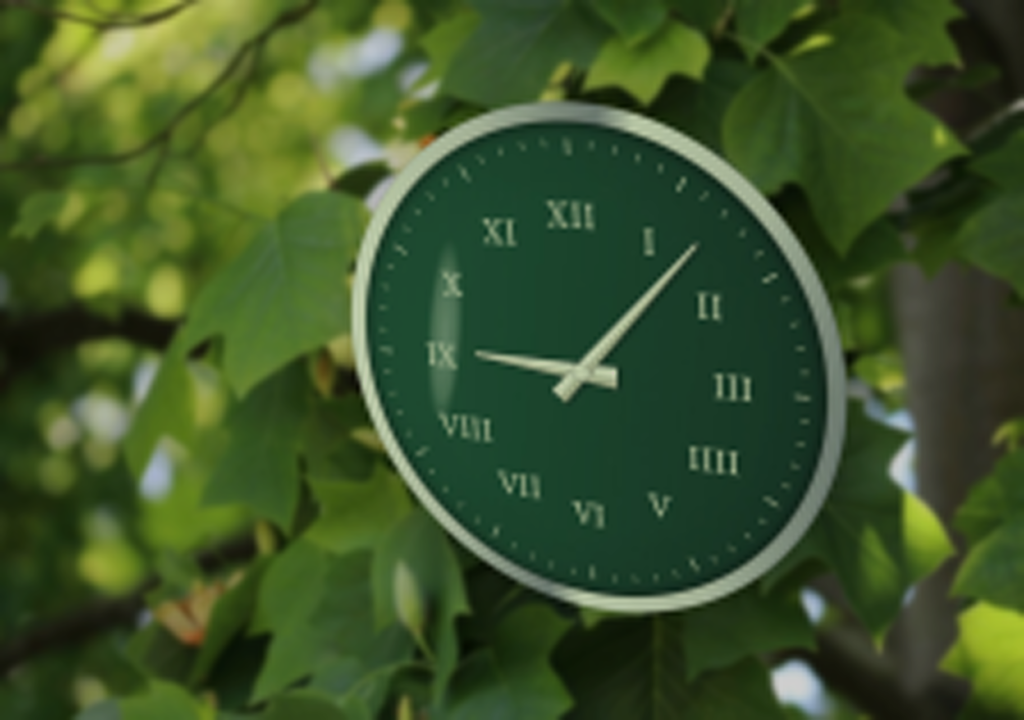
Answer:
**9:07**
